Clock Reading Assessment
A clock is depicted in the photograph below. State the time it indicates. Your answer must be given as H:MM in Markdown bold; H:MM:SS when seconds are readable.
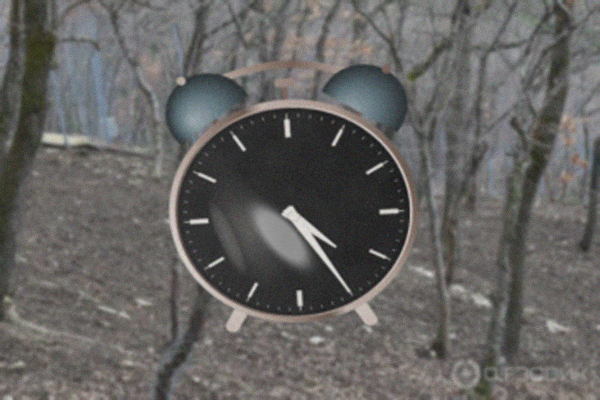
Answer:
**4:25**
